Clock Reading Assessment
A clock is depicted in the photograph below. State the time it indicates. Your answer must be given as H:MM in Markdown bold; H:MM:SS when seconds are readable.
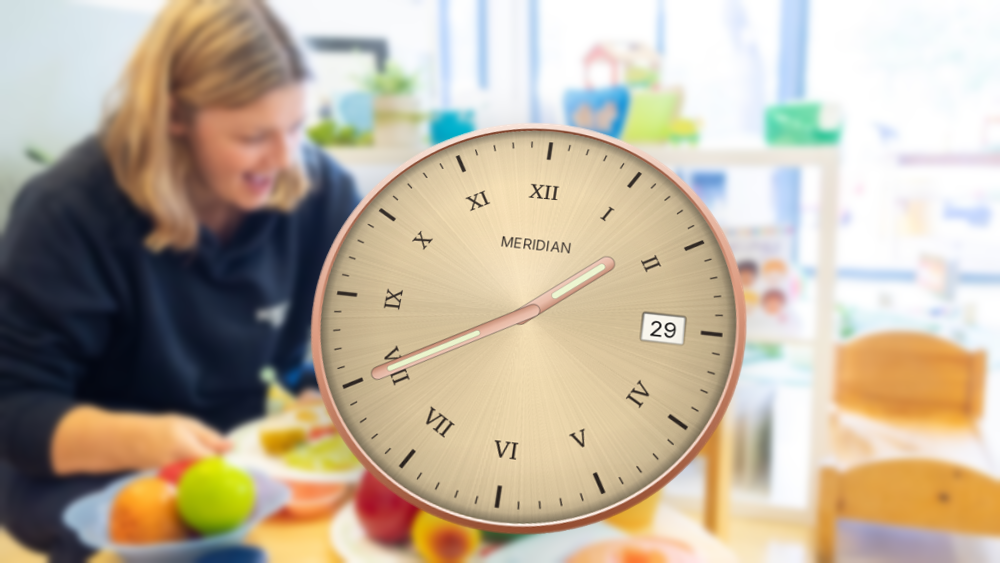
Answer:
**1:40**
